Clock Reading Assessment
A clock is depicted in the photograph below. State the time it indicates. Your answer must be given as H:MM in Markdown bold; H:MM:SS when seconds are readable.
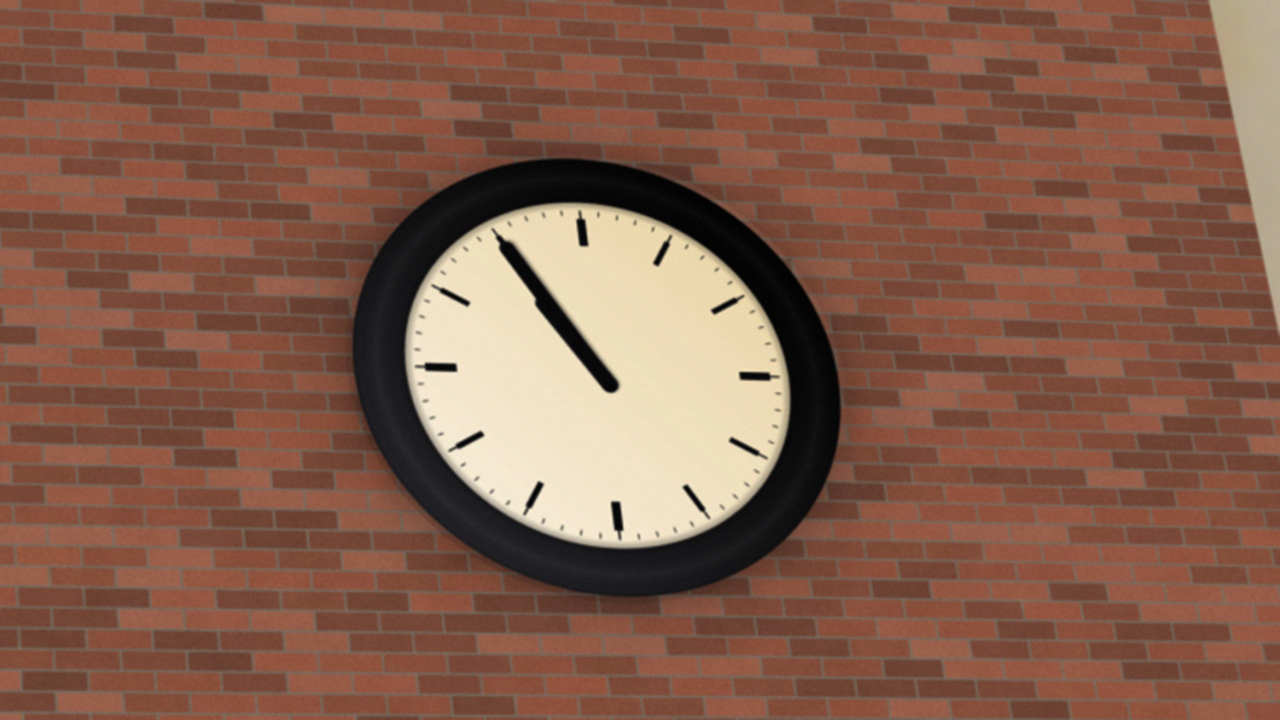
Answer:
**10:55**
